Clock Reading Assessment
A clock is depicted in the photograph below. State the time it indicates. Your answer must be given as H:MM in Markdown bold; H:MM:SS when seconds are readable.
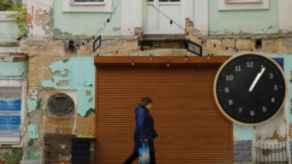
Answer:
**1:06**
